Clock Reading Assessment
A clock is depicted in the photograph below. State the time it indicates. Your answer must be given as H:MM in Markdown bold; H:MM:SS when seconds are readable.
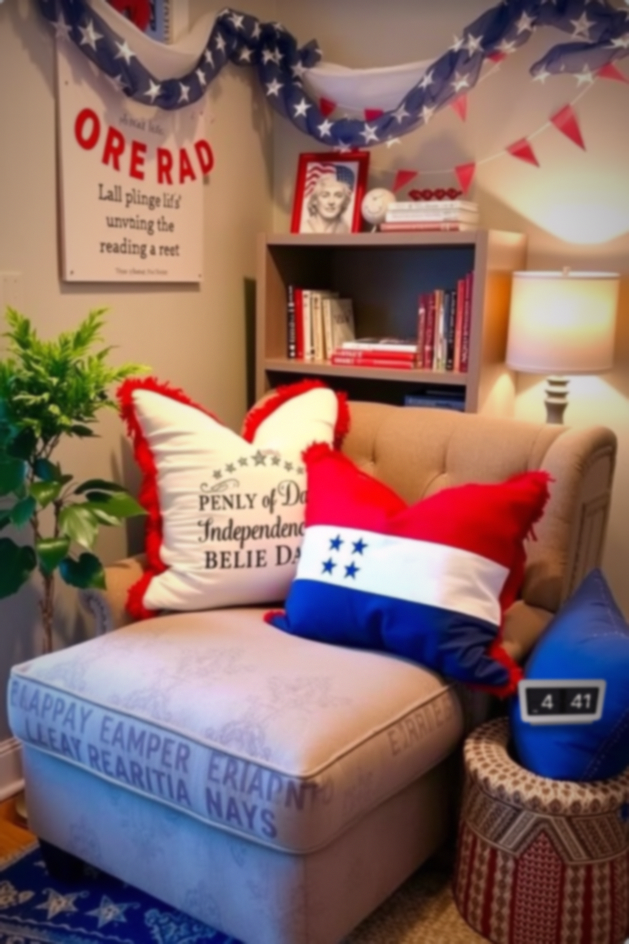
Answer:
**4:41**
